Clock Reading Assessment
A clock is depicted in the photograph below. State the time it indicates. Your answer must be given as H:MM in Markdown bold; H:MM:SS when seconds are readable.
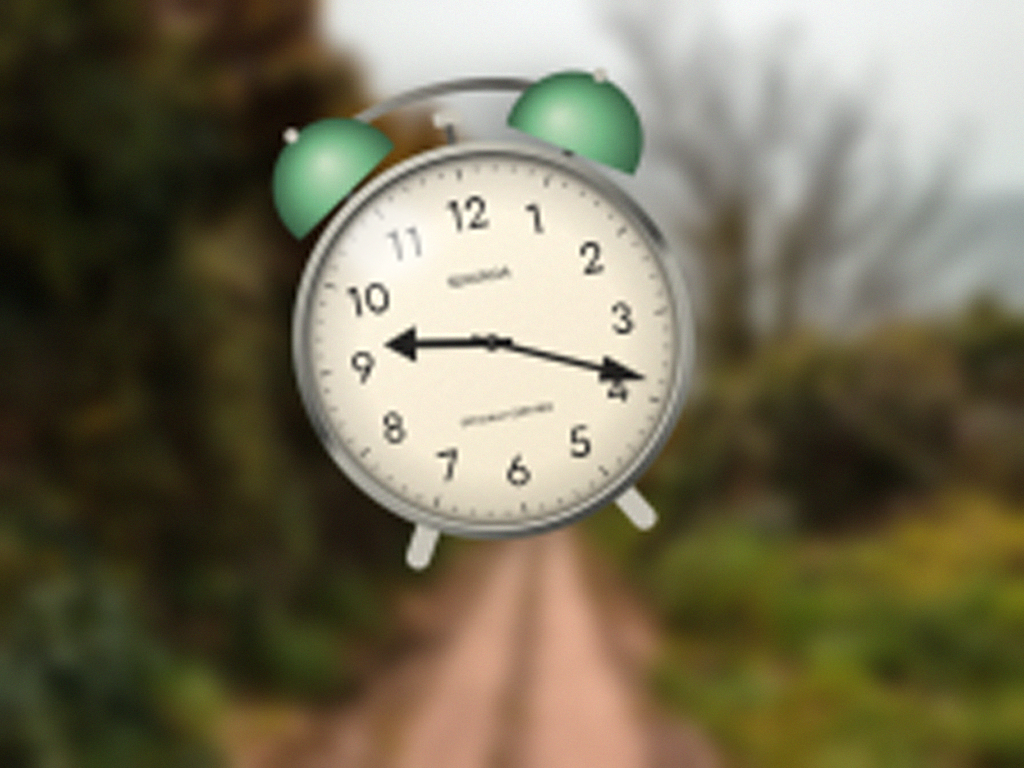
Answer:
**9:19**
